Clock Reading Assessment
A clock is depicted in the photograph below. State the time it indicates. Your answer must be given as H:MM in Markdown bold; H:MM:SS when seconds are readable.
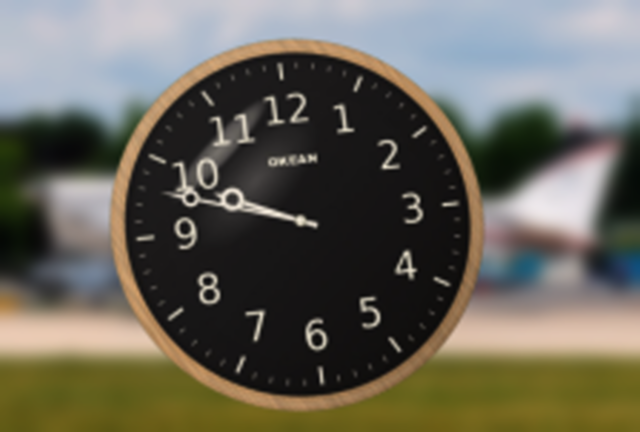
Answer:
**9:48**
